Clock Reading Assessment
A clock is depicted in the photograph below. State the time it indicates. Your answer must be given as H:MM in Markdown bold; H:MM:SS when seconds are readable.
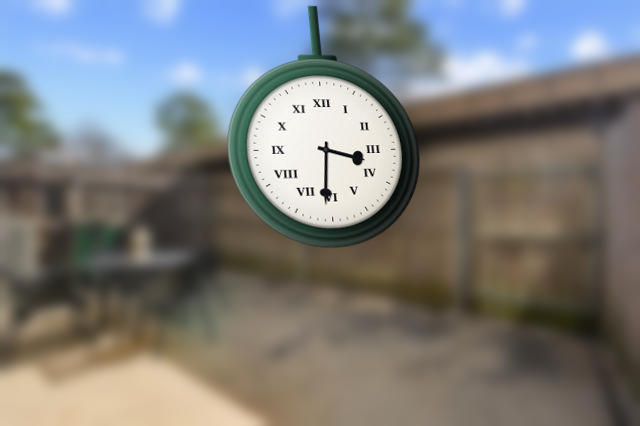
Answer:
**3:31**
